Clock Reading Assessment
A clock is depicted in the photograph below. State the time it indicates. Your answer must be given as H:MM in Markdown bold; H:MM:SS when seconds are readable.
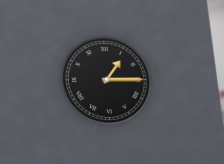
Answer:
**1:15**
